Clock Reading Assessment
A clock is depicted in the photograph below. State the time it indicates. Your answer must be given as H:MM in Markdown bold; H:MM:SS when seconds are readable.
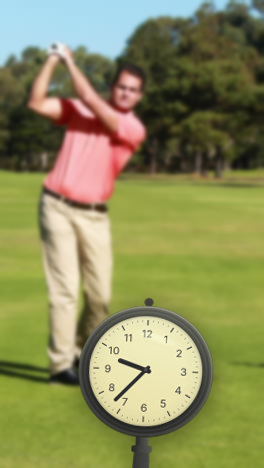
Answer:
**9:37**
